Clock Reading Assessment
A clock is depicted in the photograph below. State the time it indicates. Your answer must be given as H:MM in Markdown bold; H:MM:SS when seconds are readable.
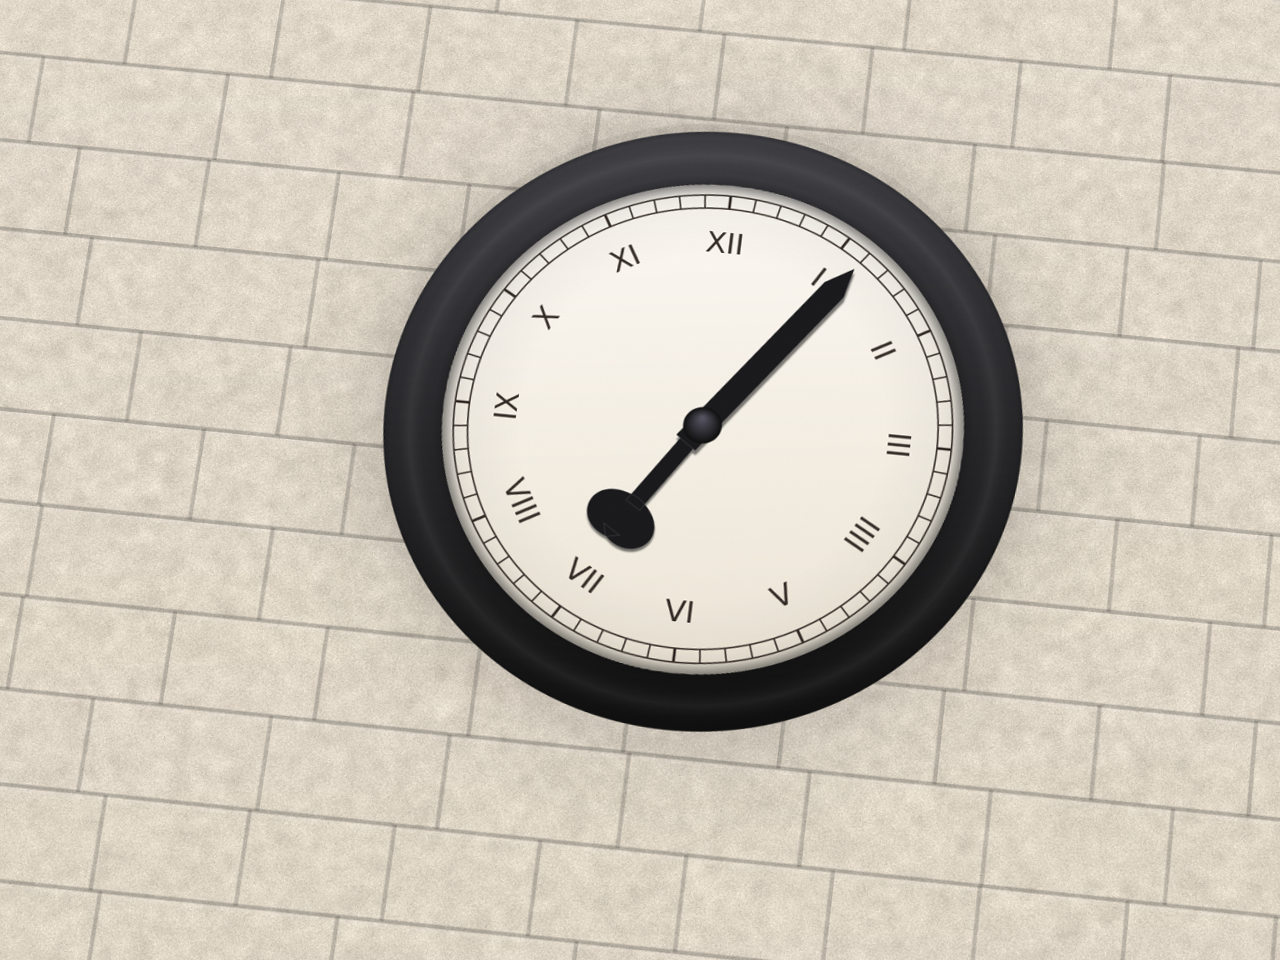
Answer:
**7:06**
